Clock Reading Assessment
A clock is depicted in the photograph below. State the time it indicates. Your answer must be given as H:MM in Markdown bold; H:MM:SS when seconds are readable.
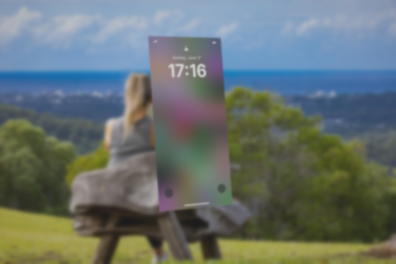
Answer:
**17:16**
